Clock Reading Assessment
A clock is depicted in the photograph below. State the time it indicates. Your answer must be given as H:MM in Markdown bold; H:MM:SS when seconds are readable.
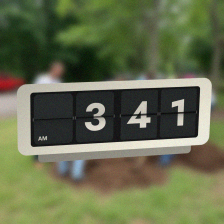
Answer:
**3:41**
